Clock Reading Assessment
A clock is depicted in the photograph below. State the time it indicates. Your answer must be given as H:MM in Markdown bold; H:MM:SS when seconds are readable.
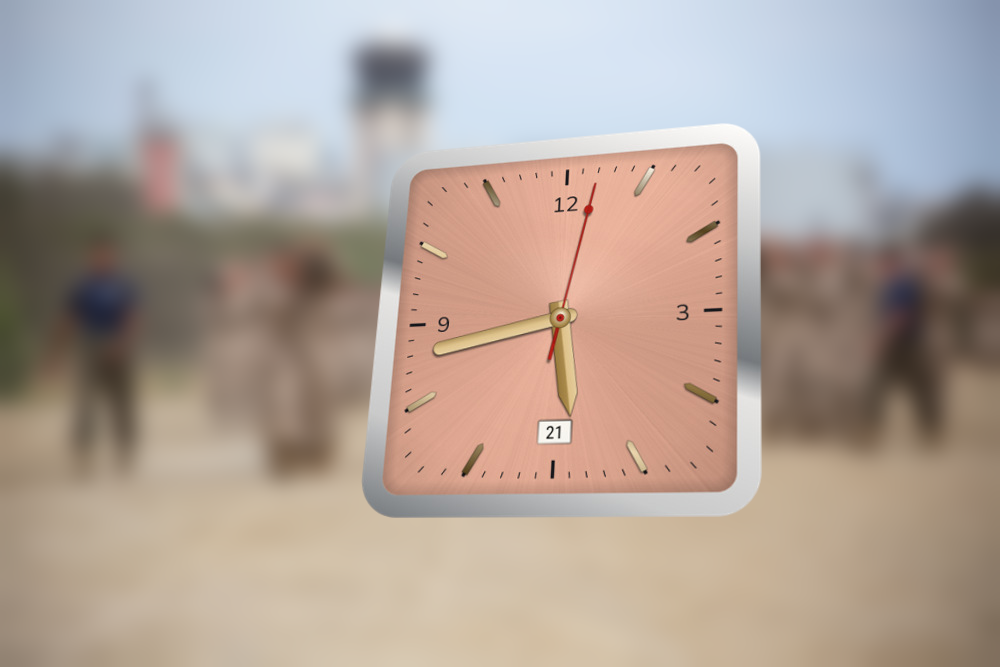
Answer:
**5:43:02**
